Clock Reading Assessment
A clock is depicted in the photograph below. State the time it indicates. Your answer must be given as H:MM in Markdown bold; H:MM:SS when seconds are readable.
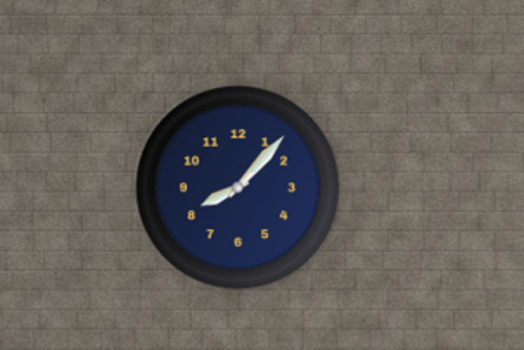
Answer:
**8:07**
